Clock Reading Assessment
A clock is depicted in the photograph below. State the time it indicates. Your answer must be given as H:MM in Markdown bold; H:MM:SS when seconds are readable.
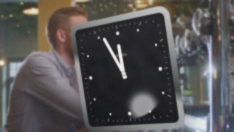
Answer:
**11:56**
